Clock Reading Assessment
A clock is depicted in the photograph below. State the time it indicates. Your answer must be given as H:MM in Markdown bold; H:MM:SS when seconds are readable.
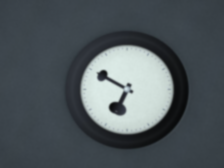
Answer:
**6:50**
